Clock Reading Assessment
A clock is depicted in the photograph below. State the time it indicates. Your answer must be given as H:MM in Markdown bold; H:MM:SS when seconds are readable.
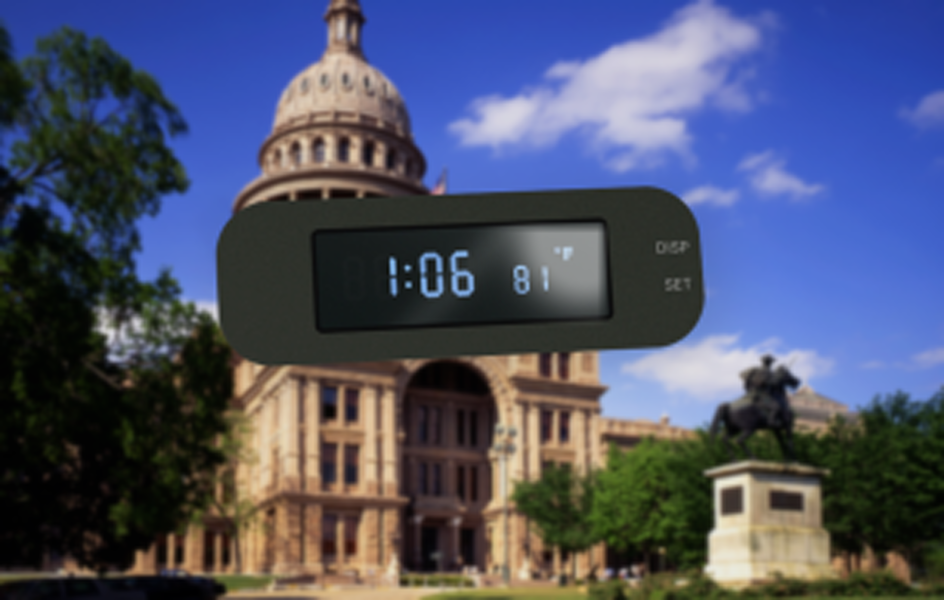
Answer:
**1:06**
